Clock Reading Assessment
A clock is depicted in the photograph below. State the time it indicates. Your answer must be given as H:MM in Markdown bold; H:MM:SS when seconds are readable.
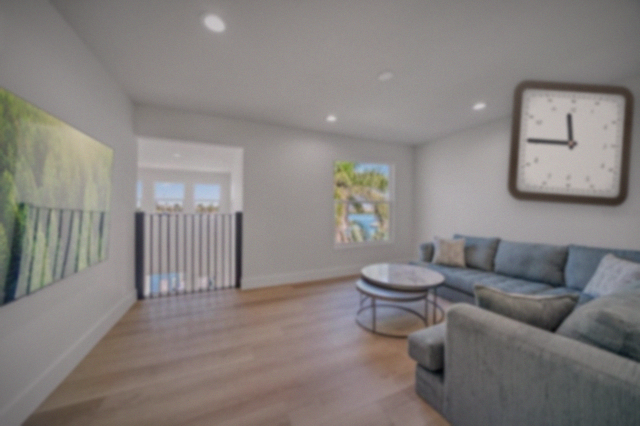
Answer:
**11:45**
